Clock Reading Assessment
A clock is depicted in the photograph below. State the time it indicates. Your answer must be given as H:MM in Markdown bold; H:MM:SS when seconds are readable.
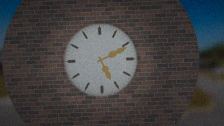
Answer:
**5:11**
